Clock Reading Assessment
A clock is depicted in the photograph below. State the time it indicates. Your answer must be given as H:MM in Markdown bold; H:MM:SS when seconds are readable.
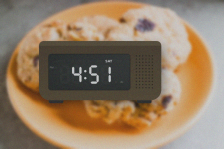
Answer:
**4:51**
